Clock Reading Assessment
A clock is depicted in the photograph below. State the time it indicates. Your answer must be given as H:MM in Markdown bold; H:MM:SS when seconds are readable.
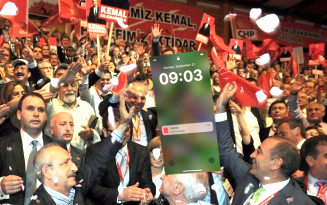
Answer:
**9:03**
